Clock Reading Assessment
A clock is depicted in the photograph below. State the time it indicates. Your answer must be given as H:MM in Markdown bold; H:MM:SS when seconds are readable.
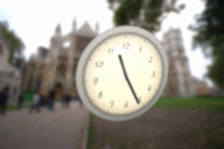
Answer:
**11:26**
